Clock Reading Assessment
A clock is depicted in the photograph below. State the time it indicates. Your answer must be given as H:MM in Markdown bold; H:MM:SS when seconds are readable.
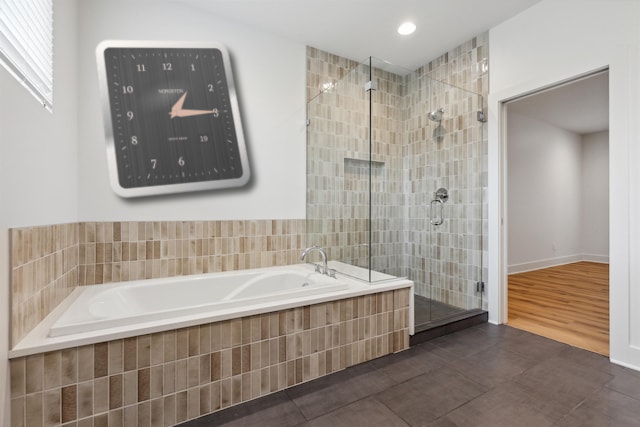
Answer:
**1:15**
